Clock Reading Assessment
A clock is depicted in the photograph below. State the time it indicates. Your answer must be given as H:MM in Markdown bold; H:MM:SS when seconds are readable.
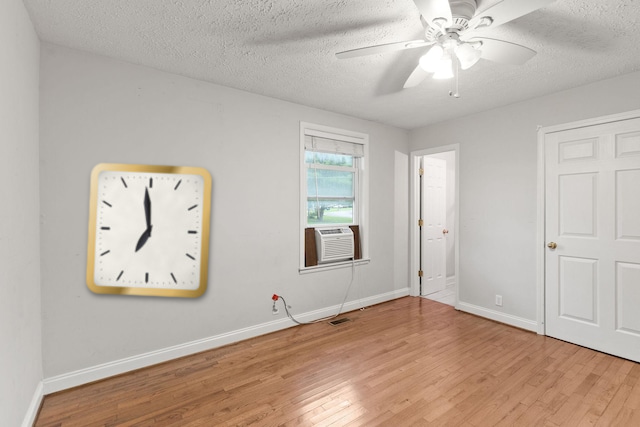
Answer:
**6:59**
